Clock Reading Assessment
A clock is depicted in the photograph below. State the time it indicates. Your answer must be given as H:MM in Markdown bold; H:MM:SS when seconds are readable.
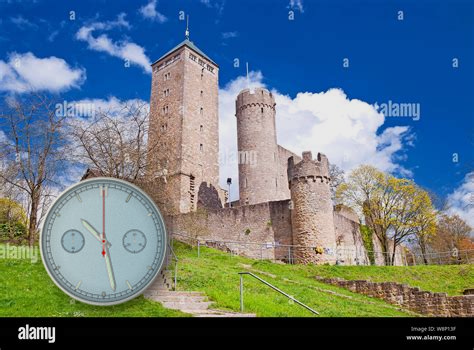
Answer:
**10:28**
